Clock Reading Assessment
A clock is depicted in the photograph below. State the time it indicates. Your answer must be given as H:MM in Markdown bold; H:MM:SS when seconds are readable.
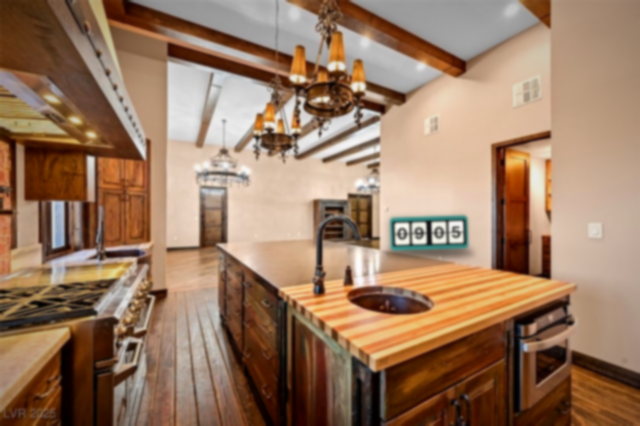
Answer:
**9:05**
